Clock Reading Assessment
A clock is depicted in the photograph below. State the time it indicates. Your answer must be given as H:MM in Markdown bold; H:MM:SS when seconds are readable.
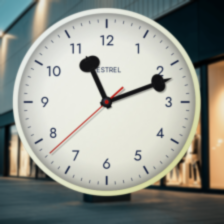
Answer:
**11:11:38**
